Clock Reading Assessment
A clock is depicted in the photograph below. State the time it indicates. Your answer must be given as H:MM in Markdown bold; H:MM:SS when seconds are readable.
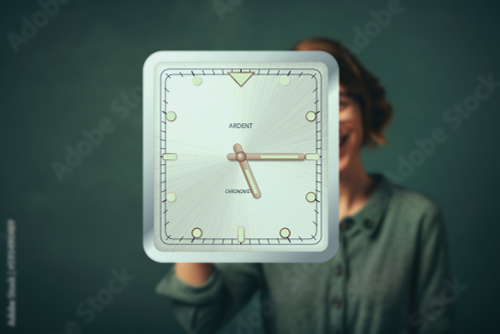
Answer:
**5:15**
